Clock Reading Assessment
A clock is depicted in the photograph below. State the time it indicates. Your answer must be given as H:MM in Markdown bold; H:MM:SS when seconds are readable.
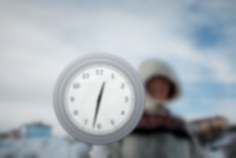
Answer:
**12:32**
